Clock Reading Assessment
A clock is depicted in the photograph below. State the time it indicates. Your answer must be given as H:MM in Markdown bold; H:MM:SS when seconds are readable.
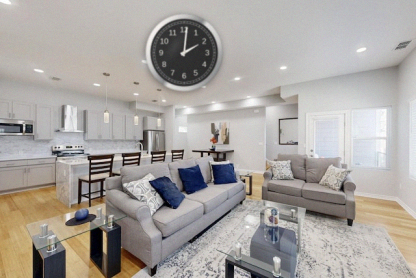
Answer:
**2:01**
